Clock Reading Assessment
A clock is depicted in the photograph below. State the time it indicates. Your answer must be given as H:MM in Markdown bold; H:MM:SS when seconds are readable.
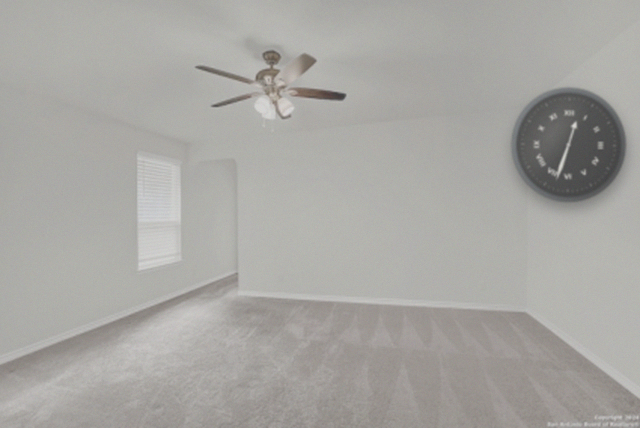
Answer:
**12:33**
